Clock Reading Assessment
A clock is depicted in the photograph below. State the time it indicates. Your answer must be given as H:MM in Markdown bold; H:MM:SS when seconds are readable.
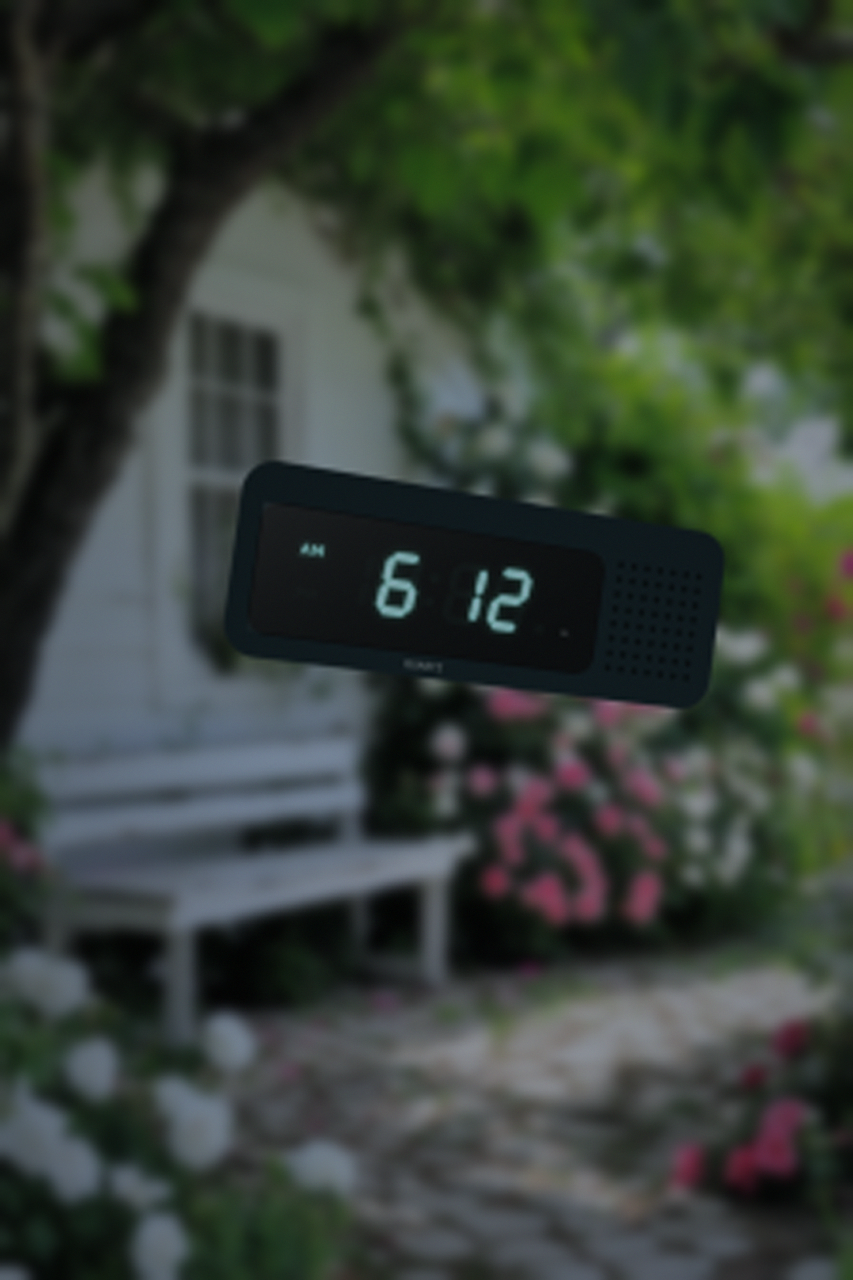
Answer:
**6:12**
